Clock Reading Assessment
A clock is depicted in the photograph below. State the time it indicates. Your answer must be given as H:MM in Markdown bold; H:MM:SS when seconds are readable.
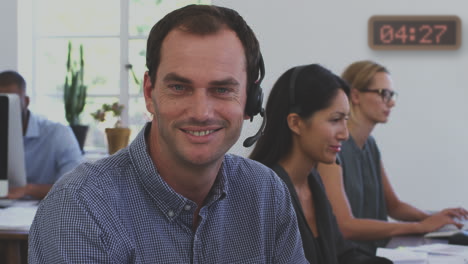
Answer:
**4:27**
